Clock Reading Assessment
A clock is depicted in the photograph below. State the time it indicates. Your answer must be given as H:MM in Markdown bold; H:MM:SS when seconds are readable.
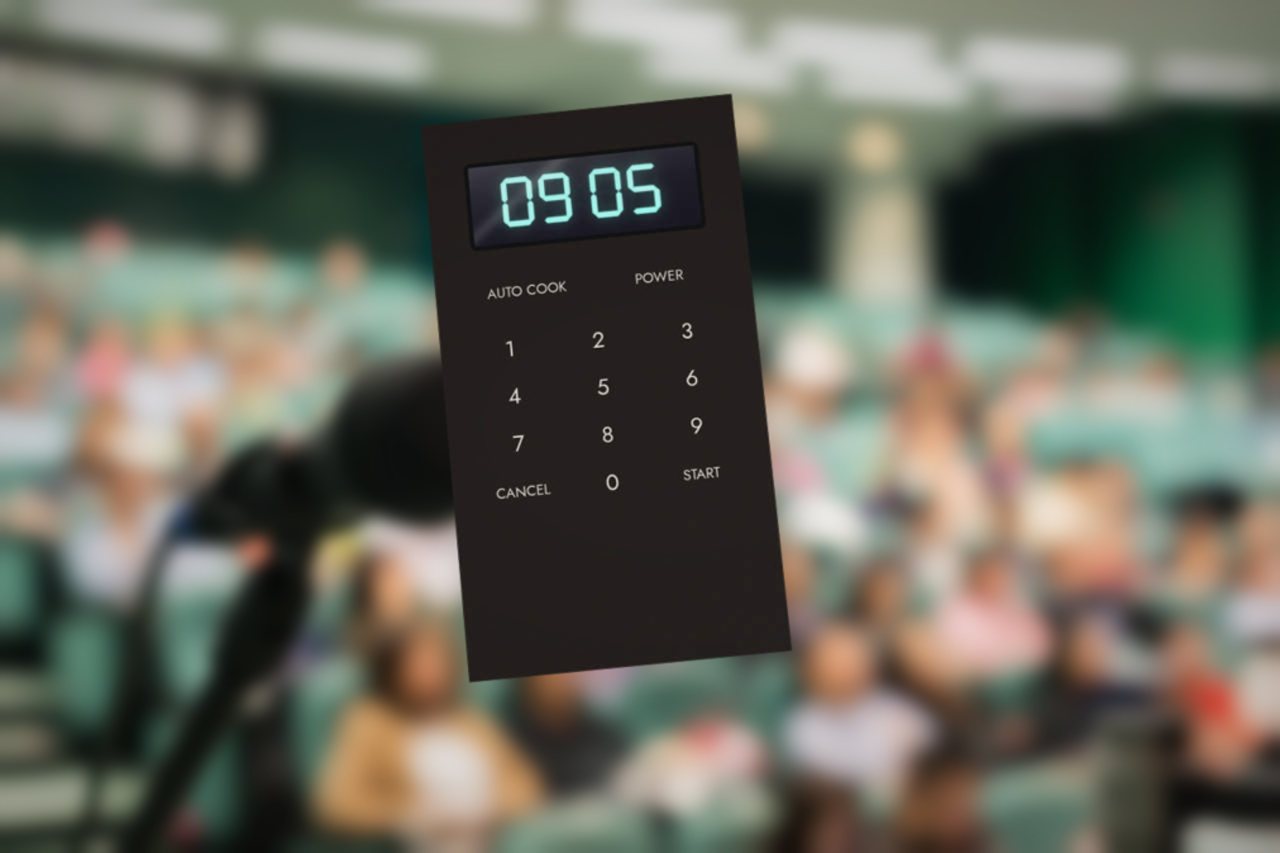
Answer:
**9:05**
